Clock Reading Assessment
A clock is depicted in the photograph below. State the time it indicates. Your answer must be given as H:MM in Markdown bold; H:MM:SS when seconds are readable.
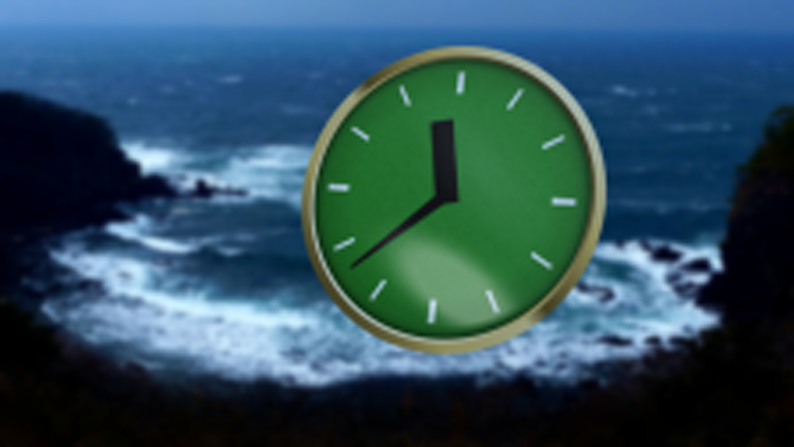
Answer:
**11:38**
